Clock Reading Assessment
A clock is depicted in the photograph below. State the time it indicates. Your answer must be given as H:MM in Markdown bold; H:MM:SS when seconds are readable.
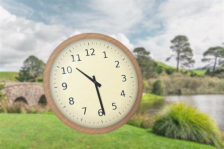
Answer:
**10:29**
